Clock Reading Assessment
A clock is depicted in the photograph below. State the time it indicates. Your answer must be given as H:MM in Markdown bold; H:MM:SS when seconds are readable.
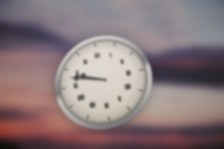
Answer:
**9:48**
